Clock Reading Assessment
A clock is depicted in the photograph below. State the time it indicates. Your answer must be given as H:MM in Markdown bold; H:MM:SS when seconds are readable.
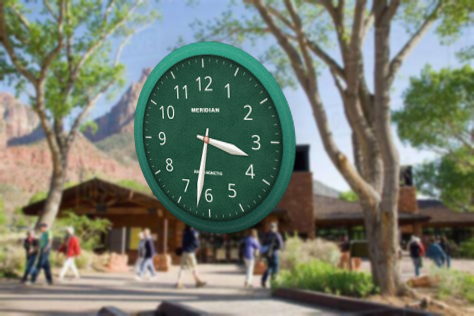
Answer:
**3:32**
